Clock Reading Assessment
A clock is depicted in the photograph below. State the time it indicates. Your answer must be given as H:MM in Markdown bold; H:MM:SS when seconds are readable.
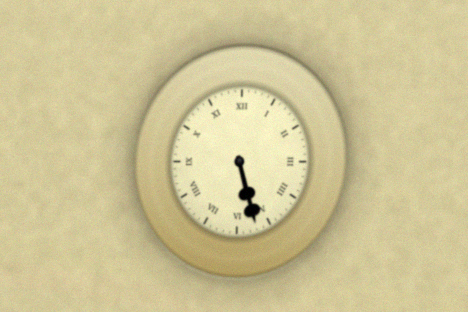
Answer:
**5:27**
